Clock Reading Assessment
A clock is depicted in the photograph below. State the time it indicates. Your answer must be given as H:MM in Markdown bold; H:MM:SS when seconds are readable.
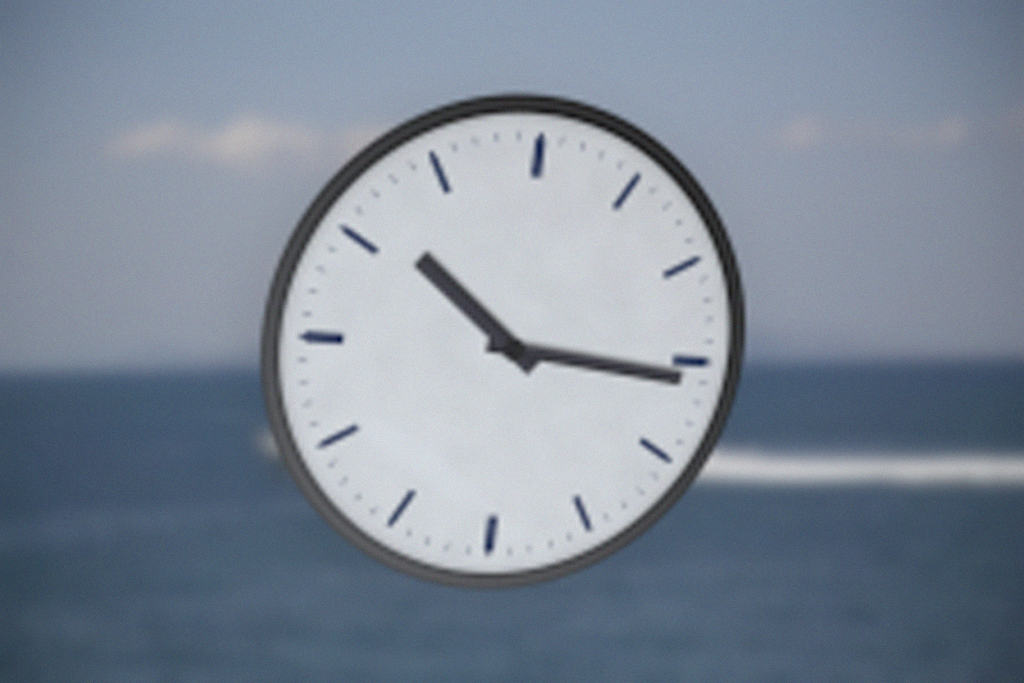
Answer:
**10:16**
